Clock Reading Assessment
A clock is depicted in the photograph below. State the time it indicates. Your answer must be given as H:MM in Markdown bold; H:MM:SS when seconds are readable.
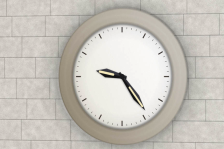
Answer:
**9:24**
